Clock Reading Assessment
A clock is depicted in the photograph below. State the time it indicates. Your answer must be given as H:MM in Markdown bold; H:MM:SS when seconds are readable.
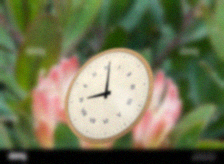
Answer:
**9:01**
